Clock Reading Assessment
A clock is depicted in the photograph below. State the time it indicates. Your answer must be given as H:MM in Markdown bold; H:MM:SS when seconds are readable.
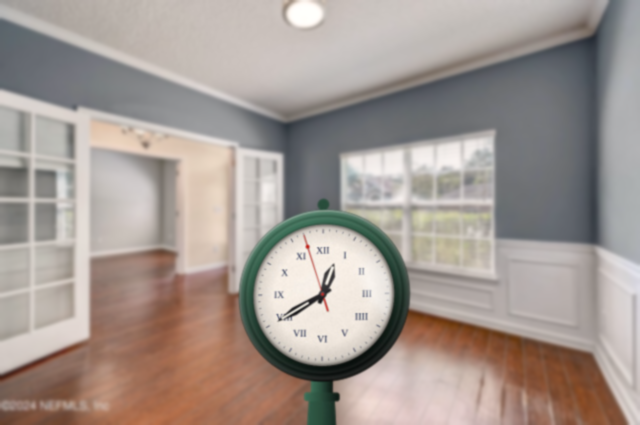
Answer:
**12:39:57**
